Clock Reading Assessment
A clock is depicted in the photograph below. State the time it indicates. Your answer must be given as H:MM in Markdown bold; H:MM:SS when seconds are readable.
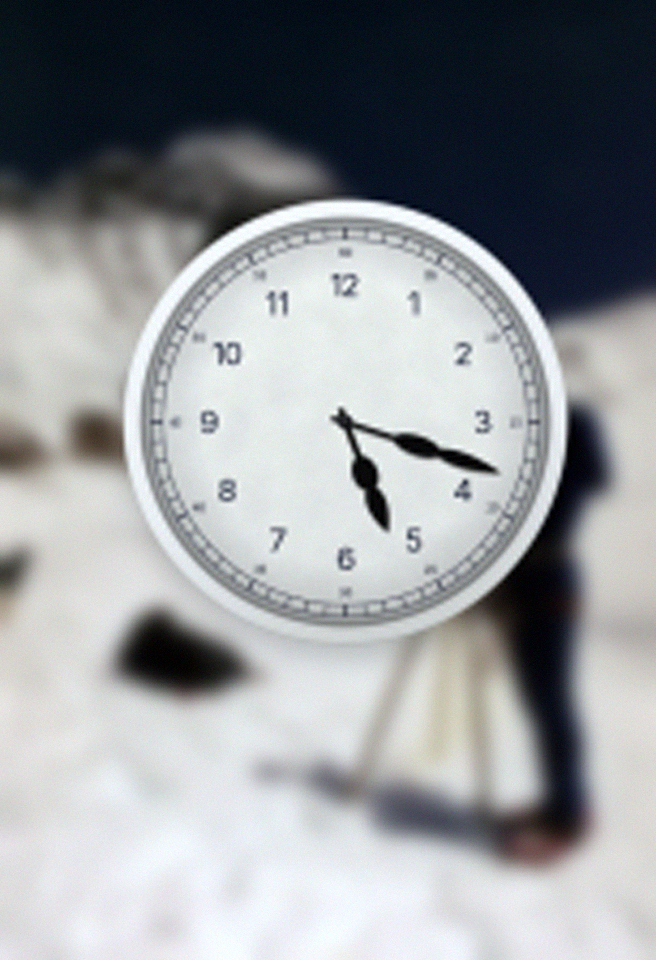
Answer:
**5:18**
